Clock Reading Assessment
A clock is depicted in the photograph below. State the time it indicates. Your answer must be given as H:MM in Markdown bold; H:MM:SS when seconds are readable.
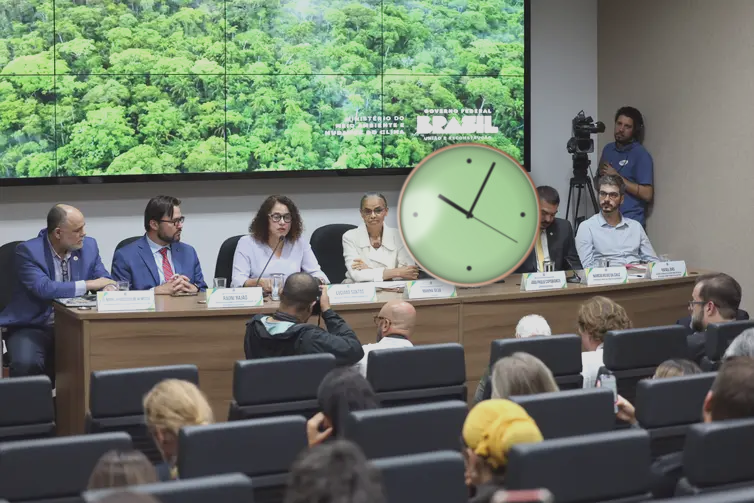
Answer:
**10:04:20**
